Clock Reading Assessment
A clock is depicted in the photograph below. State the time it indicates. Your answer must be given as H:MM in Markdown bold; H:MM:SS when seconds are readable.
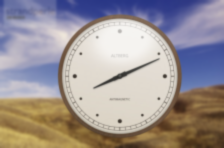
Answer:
**8:11**
